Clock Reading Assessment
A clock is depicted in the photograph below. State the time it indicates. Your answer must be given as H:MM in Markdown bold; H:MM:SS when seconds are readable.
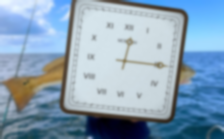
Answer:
**12:15**
